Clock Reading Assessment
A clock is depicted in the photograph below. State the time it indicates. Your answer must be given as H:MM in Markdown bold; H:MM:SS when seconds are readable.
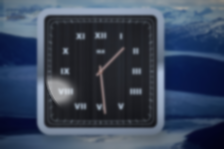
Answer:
**1:29**
